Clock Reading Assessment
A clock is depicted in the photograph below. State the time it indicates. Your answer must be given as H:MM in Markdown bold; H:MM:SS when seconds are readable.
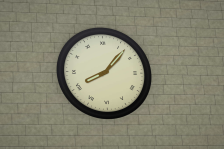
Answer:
**8:07**
